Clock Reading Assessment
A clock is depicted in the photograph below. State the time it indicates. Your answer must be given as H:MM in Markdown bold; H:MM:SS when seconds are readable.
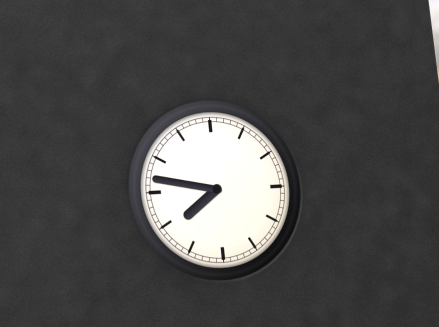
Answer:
**7:47**
